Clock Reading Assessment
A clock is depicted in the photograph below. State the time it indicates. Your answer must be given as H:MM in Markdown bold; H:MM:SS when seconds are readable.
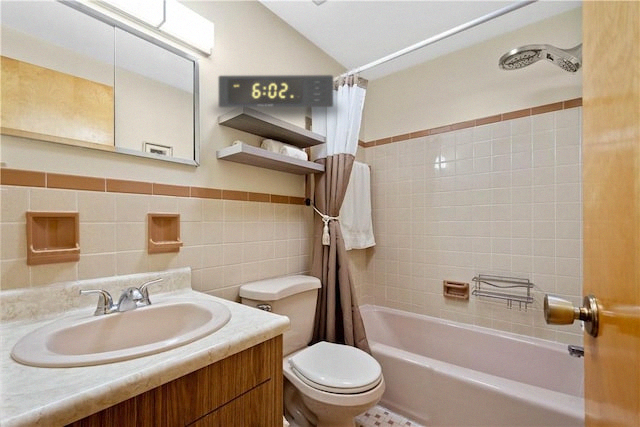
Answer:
**6:02**
